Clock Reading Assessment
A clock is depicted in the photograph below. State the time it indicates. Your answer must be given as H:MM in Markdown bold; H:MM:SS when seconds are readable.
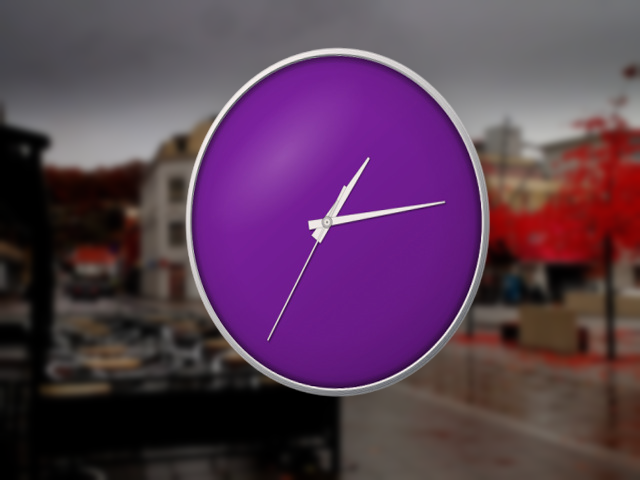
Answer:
**1:13:35**
